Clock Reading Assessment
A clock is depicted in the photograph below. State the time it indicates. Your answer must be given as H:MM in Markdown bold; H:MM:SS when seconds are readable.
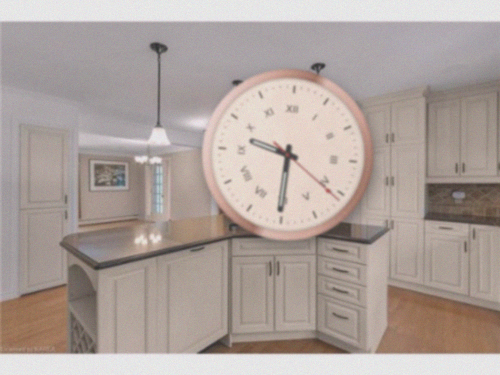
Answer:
**9:30:21**
